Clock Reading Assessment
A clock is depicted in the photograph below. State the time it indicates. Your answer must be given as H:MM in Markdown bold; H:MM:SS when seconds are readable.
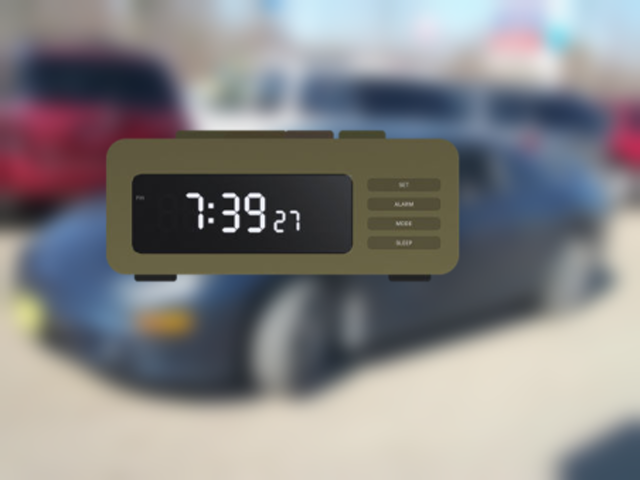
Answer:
**7:39:27**
